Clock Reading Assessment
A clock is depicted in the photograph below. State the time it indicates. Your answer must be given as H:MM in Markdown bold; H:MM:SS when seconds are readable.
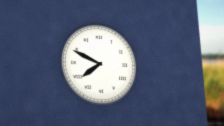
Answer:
**7:49**
